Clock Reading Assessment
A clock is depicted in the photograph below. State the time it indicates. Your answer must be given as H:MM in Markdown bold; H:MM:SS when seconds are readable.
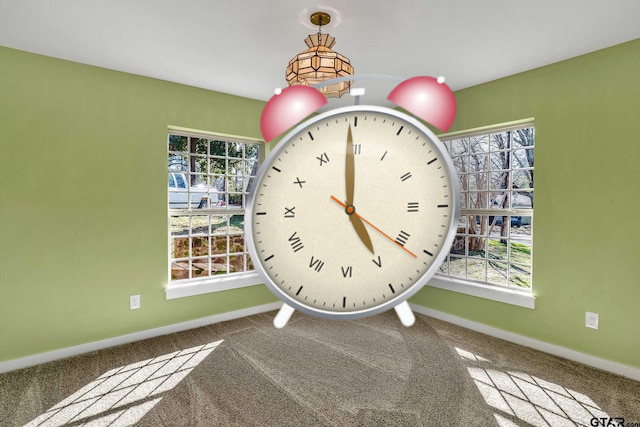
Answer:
**4:59:21**
